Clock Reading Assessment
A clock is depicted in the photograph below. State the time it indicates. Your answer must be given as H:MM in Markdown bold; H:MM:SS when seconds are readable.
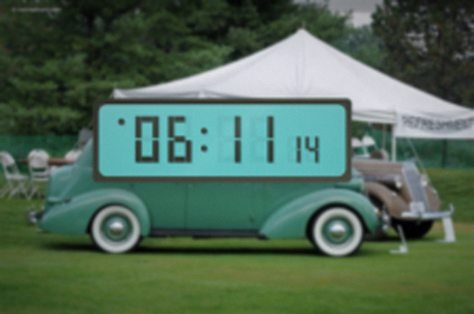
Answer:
**6:11:14**
